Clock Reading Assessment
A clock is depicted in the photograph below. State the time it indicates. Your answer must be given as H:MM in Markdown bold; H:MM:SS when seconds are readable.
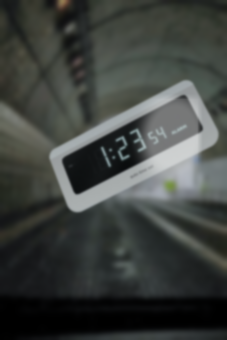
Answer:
**1:23:54**
